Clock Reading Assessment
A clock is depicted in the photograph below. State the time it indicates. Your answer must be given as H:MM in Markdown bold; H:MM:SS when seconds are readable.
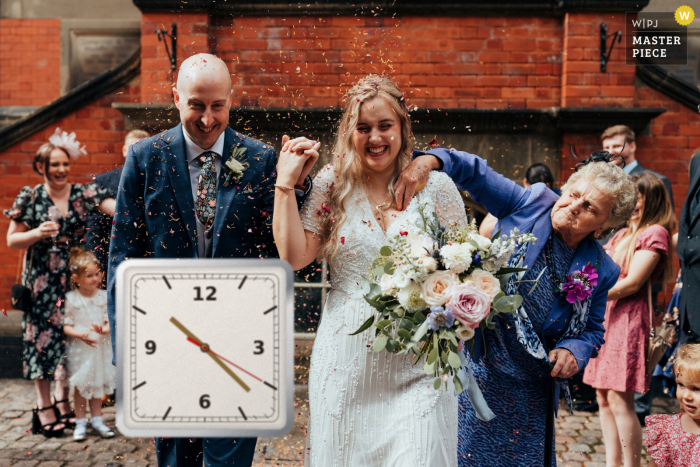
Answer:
**10:22:20**
